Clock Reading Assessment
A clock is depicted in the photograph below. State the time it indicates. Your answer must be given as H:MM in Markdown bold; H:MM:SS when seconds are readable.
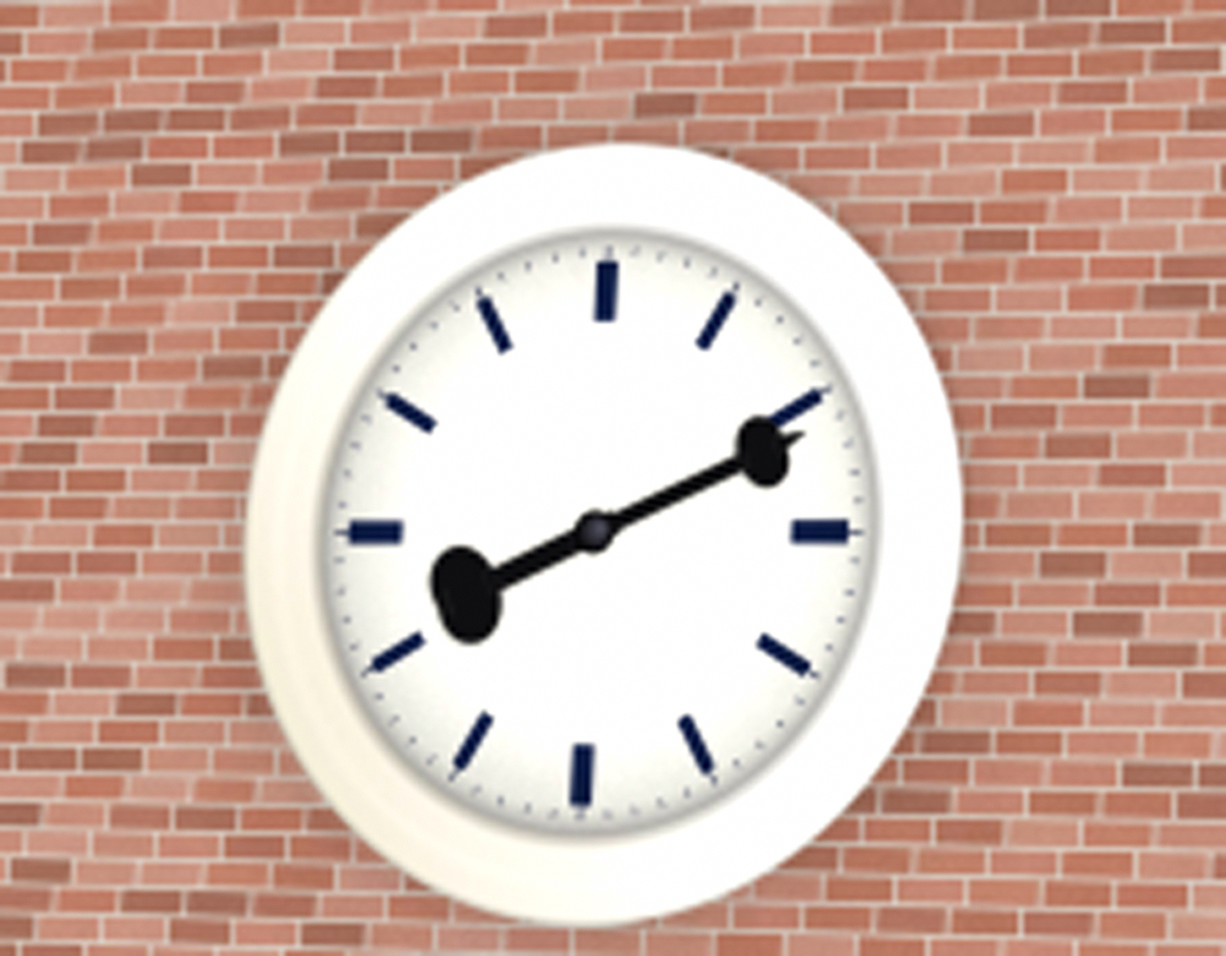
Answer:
**8:11**
